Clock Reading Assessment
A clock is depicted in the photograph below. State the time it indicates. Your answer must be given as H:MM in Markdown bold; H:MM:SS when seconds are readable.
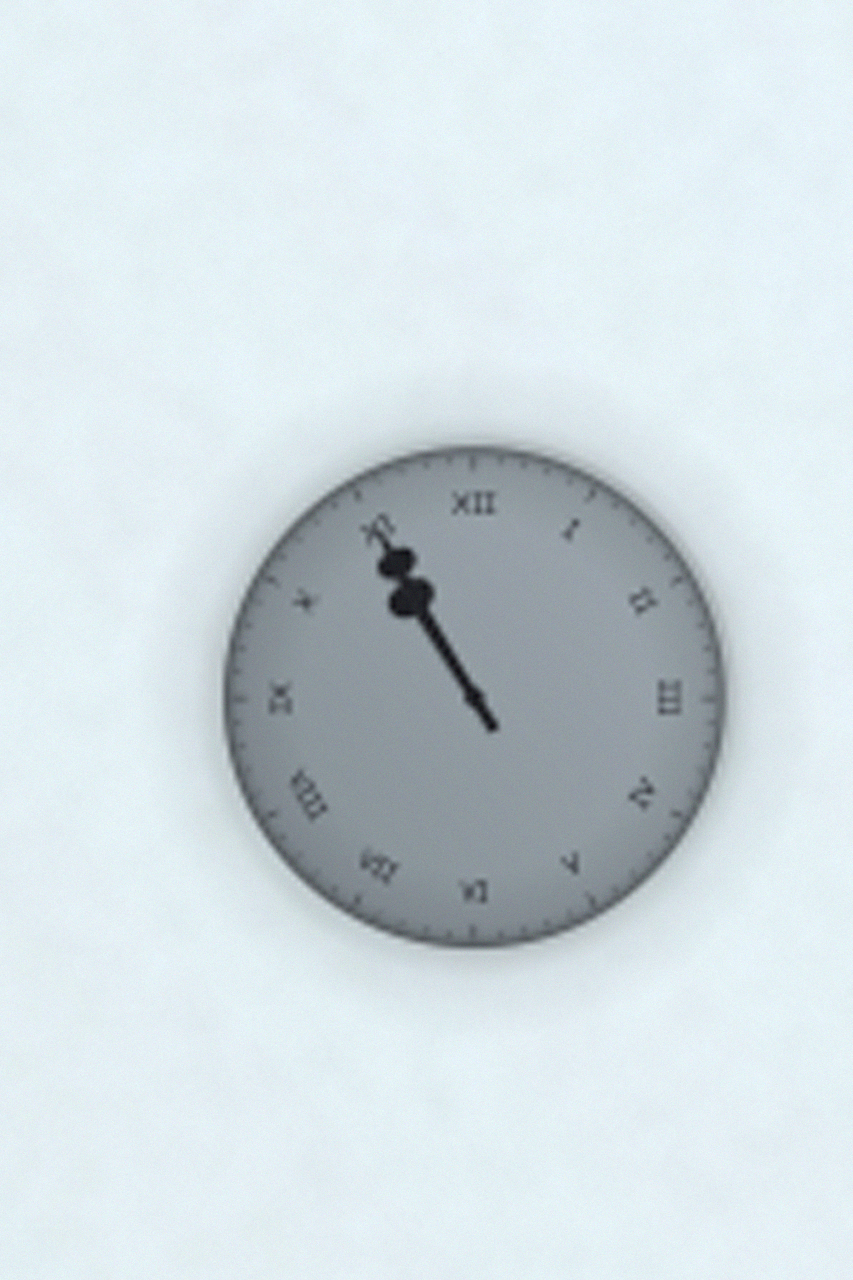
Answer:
**10:55**
